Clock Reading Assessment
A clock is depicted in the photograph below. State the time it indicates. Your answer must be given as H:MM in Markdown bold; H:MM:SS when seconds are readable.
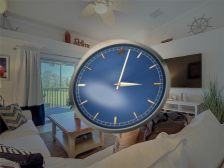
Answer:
**3:02**
